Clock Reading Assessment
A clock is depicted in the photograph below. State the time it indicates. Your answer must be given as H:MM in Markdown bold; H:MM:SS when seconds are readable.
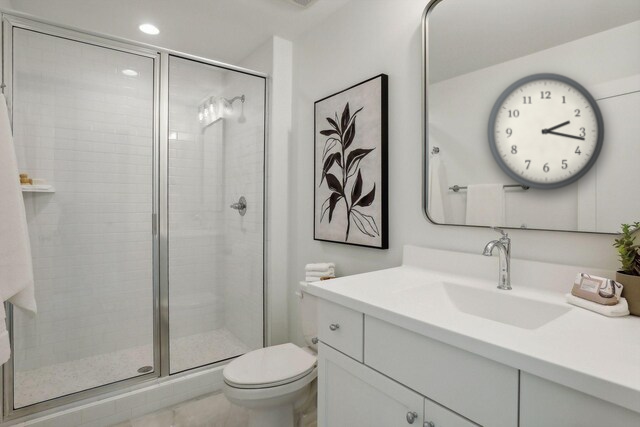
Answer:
**2:17**
